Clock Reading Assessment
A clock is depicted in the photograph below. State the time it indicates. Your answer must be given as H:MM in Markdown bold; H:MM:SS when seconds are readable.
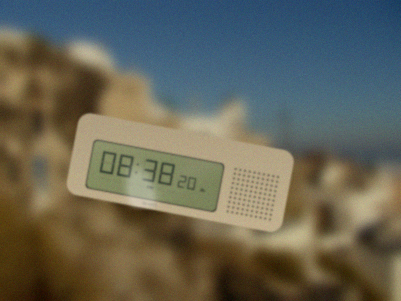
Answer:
**8:38:20**
